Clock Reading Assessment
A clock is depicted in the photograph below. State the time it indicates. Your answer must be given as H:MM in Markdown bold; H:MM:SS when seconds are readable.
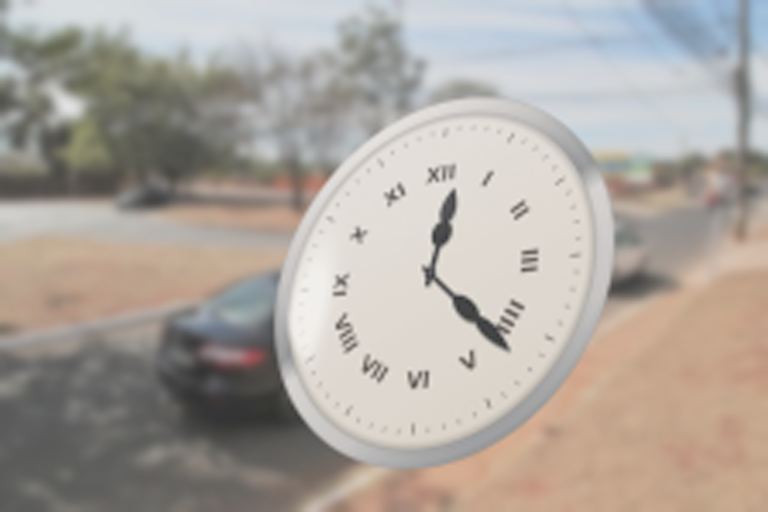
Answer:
**12:22**
